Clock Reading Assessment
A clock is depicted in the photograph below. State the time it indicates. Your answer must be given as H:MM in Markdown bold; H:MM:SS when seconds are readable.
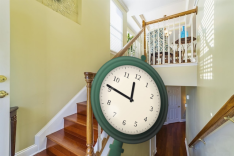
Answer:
**11:46**
